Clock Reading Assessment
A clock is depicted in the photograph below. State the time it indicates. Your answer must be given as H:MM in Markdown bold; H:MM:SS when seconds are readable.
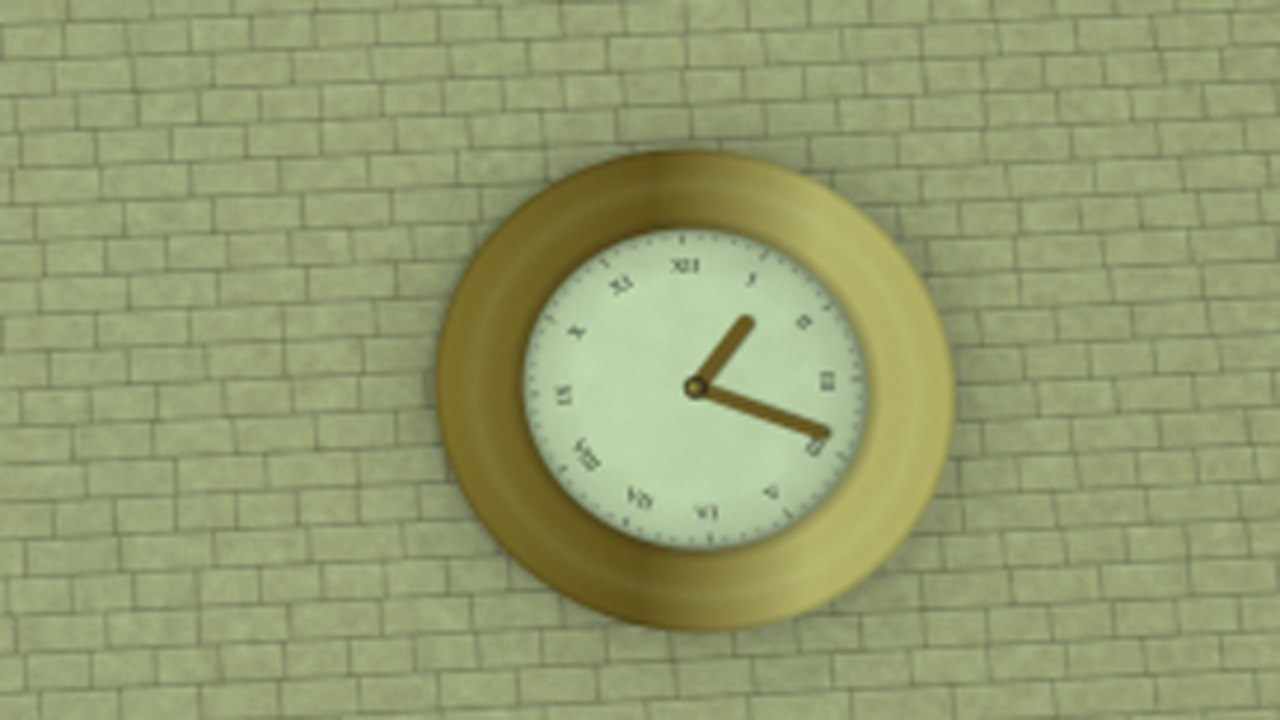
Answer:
**1:19**
